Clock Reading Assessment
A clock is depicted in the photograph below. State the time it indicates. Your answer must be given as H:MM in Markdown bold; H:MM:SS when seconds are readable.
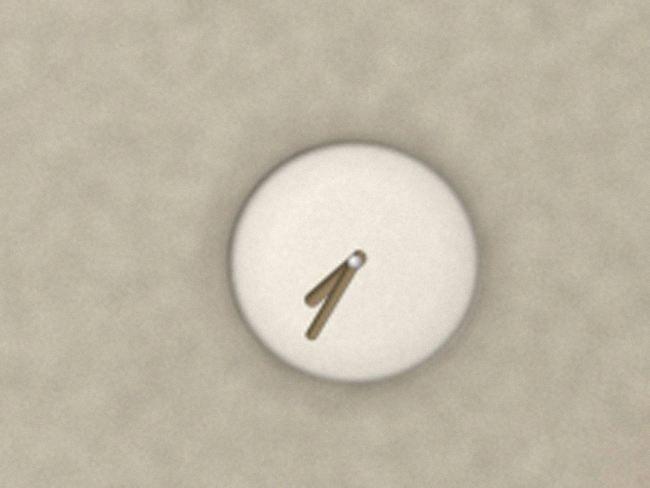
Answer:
**7:35**
